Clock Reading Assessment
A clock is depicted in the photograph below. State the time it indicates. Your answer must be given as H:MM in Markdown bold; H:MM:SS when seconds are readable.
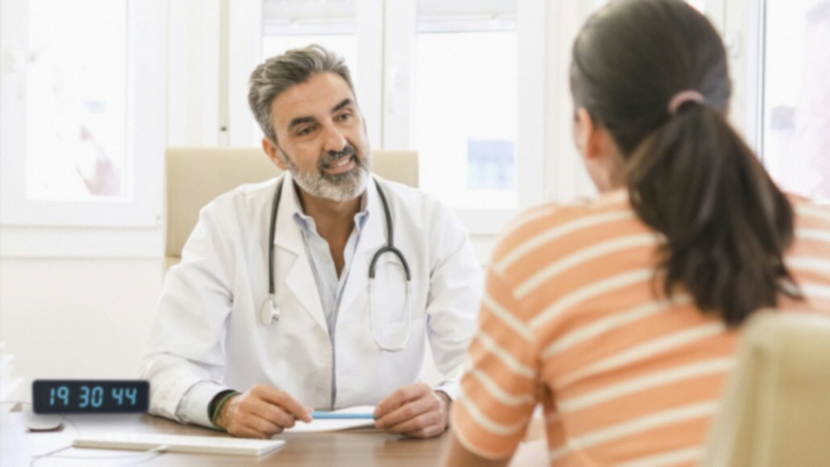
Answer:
**19:30:44**
